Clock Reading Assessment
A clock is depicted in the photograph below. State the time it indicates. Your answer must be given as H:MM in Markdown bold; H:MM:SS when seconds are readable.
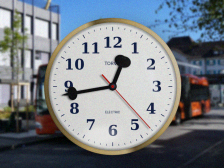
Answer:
**12:43:23**
